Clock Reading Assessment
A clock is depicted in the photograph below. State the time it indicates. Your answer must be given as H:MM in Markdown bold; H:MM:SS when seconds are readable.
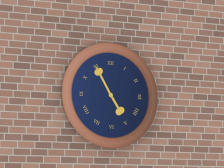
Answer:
**4:55**
